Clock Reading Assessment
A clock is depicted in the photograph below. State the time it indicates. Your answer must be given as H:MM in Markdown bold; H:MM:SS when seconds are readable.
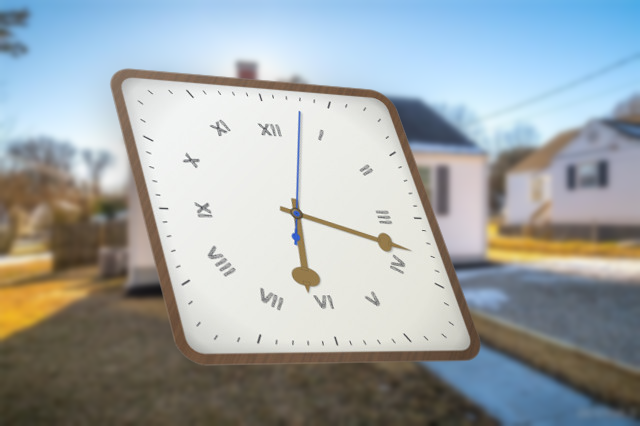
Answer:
**6:18:03**
